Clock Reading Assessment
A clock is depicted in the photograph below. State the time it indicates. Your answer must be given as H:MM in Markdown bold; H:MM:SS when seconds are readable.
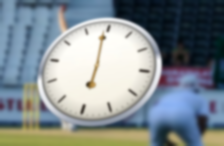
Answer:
**5:59**
